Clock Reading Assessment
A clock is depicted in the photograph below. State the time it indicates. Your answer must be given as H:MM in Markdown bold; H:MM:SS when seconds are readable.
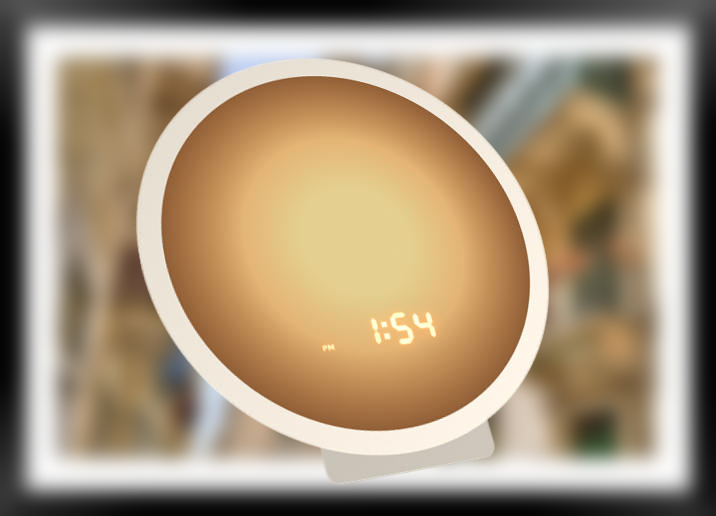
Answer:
**1:54**
